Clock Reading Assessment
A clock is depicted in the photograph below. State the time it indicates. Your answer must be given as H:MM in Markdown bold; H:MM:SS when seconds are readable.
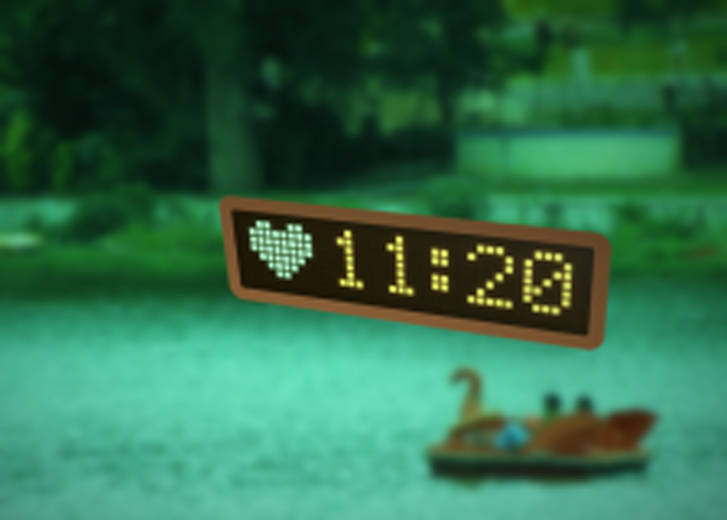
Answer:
**11:20**
